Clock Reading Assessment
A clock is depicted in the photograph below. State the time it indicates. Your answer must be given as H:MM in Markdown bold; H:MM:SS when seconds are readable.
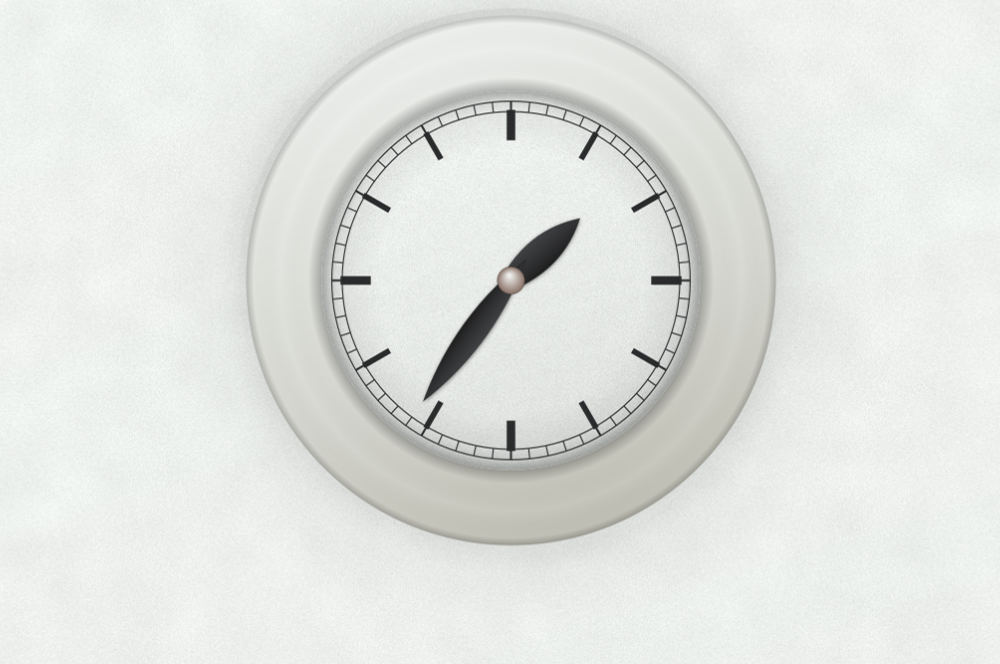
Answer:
**1:36**
